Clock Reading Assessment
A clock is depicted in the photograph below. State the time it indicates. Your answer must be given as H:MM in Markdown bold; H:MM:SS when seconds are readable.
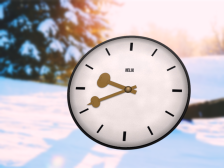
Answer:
**9:41**
